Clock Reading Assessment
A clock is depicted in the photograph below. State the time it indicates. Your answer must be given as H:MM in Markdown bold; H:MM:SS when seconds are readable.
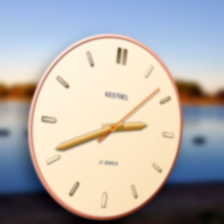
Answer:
**2:41:08**
